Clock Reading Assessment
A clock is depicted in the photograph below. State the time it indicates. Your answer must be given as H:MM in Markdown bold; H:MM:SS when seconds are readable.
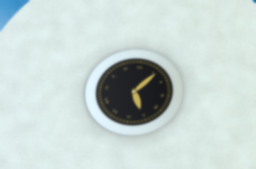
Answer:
**5:06**
